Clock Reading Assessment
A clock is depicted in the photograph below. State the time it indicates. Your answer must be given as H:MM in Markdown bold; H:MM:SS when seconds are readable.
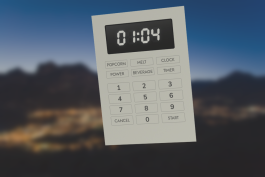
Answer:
**1:04**
